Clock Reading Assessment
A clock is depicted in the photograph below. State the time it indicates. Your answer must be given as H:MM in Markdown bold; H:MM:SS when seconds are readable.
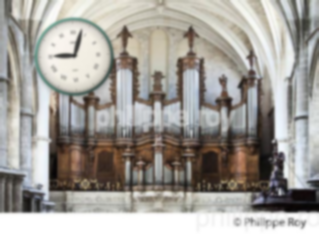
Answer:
**9:03**
